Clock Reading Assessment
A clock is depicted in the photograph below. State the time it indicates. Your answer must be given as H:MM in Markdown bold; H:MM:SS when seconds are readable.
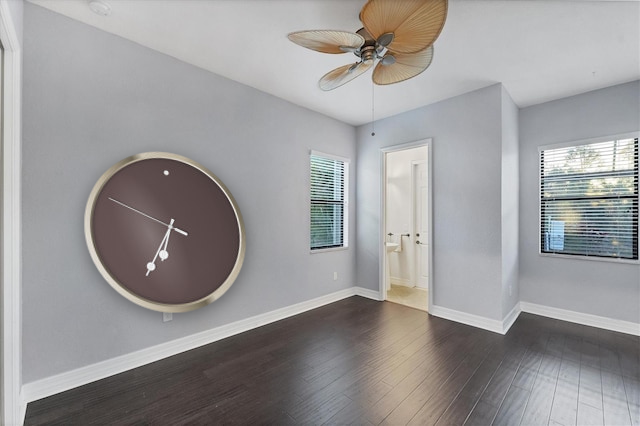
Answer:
**6:34:49**
